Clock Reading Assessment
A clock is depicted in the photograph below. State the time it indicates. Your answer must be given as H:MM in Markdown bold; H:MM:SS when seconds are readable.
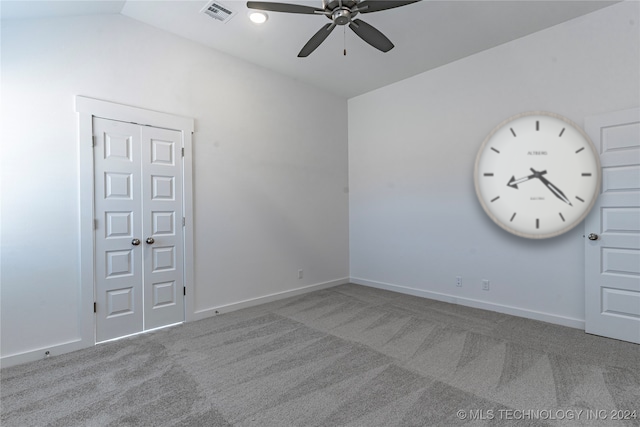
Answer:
**8:22**
